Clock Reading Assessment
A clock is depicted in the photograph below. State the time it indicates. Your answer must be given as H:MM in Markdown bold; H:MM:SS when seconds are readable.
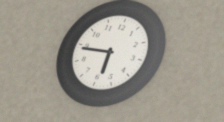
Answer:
**5:44**
